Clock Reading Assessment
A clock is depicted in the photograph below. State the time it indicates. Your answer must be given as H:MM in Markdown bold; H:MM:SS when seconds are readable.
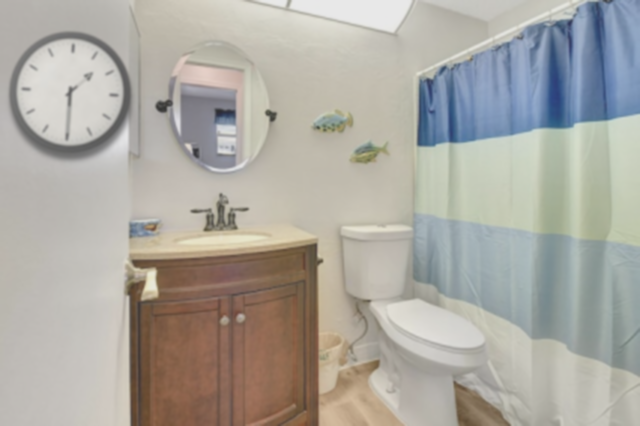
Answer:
**1:30**
